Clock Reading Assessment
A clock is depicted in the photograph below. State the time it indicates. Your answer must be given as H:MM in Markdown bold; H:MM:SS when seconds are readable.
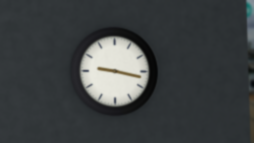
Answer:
**9:17**
